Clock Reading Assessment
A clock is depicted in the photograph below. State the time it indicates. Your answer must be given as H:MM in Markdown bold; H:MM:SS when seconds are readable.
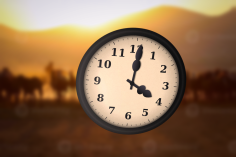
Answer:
**4:01**
